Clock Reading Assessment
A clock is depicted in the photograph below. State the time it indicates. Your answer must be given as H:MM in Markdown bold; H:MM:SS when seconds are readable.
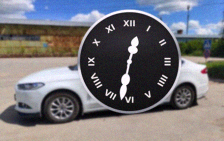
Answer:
**12:32**
